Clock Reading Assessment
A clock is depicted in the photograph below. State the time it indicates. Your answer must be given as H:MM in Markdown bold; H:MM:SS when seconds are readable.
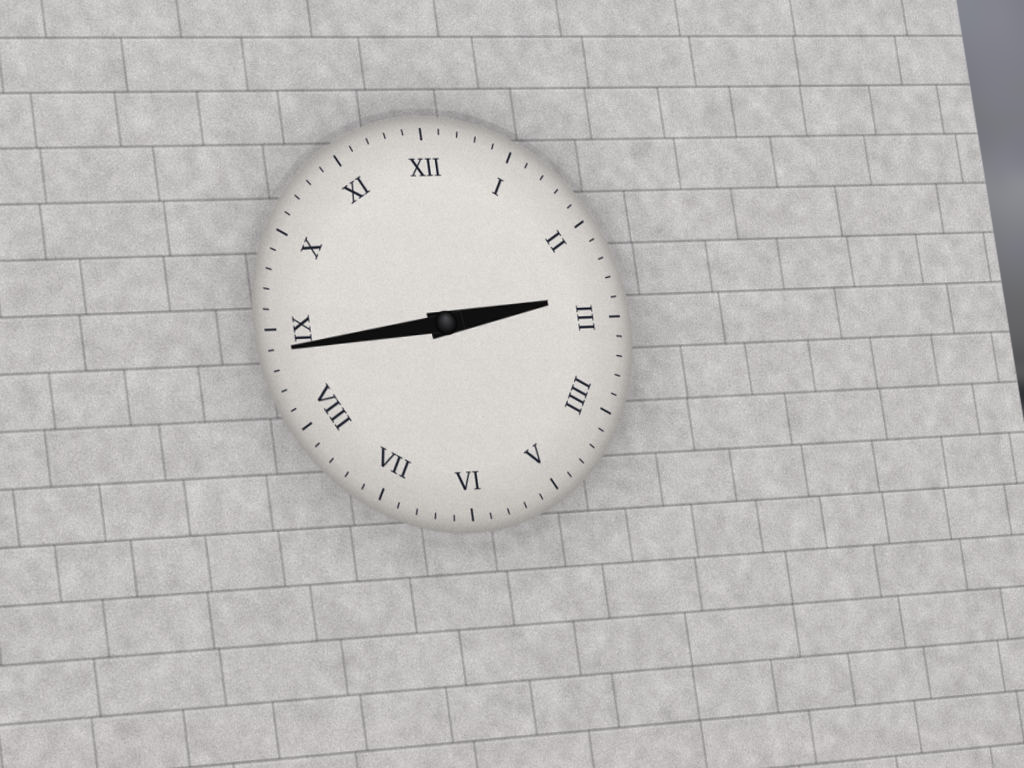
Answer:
**2:44**
